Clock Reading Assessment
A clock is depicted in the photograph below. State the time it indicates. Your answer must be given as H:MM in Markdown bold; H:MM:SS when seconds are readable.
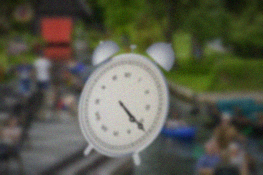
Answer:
**4:21**
